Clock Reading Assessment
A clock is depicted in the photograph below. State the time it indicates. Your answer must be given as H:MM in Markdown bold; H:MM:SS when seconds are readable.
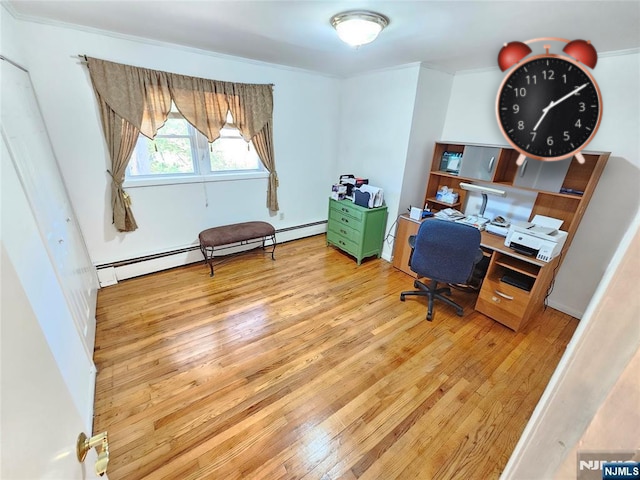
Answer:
**7:10**
